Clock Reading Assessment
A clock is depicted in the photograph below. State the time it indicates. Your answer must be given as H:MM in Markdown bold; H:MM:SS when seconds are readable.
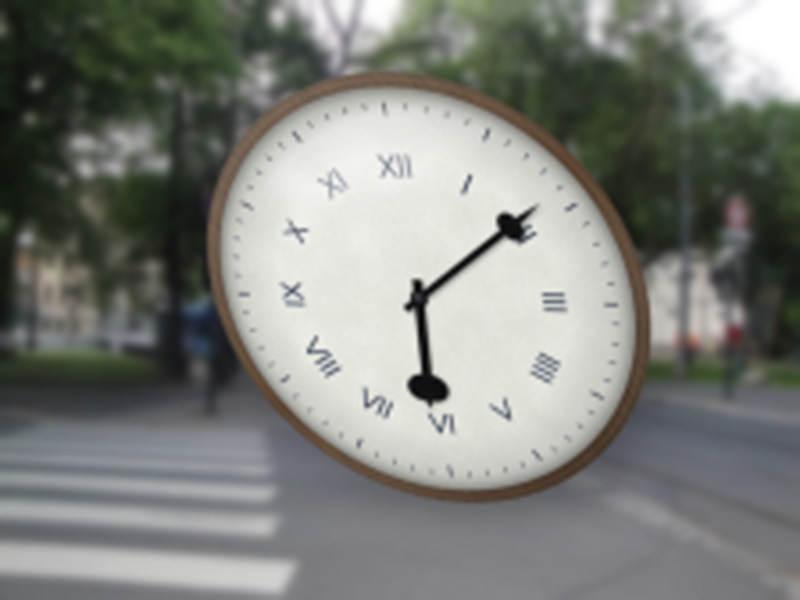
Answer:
**6:09**
